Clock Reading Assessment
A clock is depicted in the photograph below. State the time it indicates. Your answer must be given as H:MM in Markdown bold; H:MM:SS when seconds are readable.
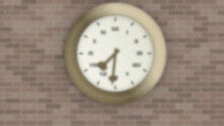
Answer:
**7:31**
